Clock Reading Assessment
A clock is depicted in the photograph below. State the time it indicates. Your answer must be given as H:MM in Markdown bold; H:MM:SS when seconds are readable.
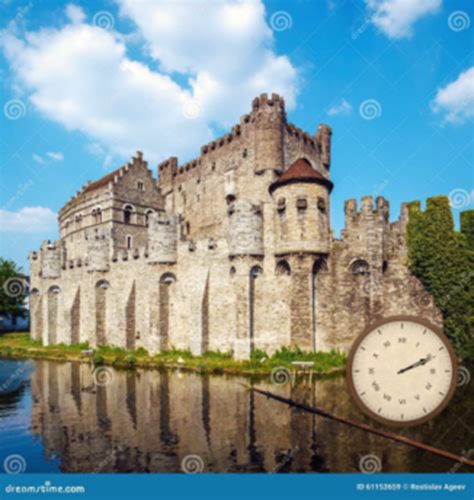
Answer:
**2:11**
